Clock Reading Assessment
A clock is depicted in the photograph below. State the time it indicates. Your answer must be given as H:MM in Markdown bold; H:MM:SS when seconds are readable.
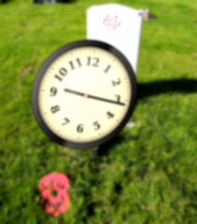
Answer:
**9:16**
